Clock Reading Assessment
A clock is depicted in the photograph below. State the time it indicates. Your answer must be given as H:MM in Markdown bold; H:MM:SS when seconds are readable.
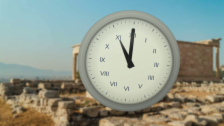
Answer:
**11:00**
